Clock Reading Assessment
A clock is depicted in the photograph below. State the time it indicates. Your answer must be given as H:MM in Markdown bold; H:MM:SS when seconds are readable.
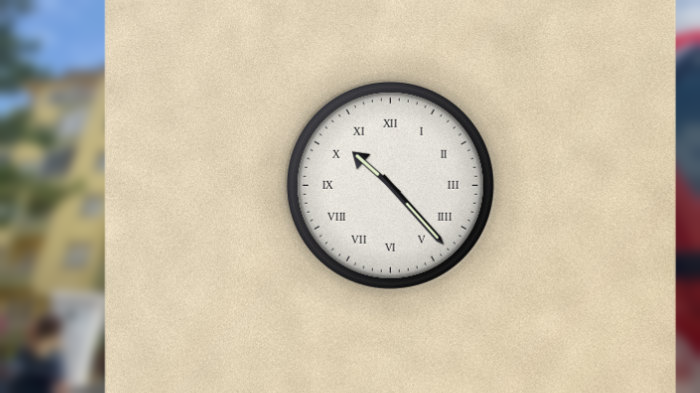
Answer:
**10:23**
